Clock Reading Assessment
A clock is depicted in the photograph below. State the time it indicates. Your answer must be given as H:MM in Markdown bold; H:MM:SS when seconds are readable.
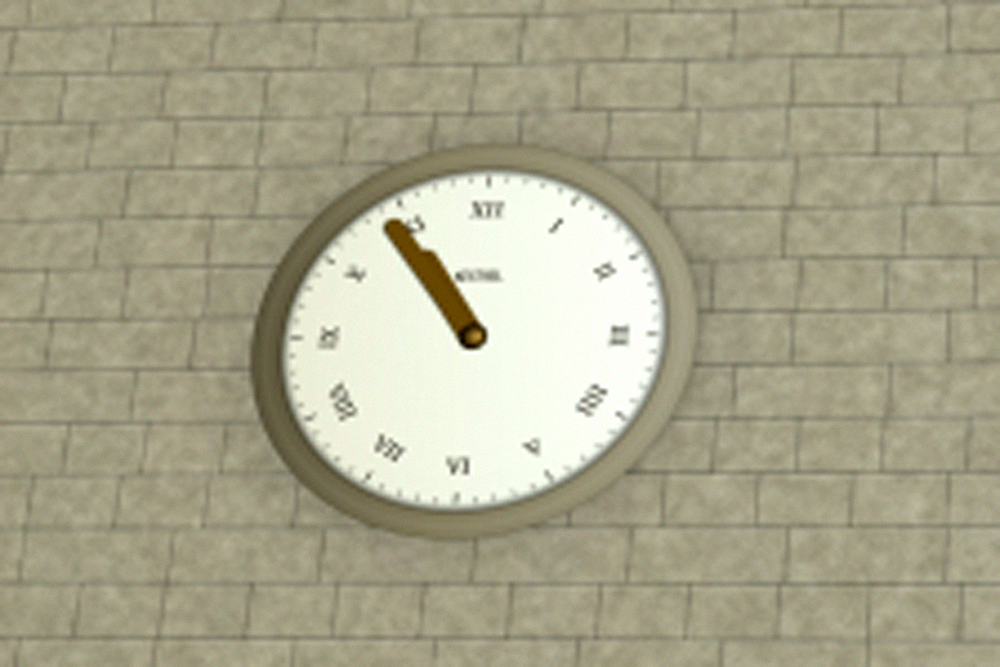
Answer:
**10:54**
